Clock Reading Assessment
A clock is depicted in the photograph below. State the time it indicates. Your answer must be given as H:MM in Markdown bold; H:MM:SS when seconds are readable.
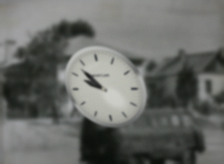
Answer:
**9:53**
